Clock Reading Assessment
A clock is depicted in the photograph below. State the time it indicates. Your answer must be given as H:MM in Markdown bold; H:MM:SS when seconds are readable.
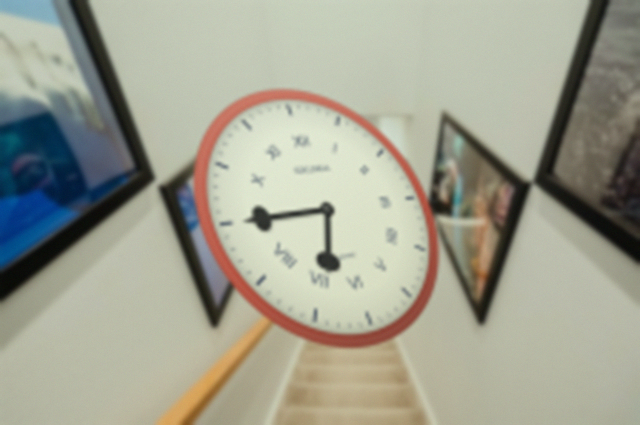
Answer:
**6:45**
